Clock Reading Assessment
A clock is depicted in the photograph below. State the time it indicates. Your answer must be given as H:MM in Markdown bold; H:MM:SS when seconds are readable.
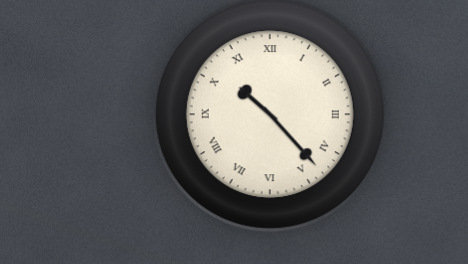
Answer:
**10:23**
